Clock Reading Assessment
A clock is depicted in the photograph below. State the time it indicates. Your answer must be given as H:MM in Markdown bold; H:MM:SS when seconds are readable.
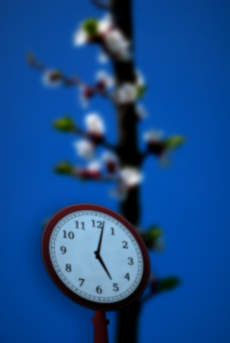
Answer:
**5:02**
